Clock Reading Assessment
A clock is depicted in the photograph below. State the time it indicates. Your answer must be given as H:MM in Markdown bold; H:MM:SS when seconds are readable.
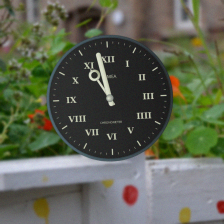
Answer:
**10:58**
